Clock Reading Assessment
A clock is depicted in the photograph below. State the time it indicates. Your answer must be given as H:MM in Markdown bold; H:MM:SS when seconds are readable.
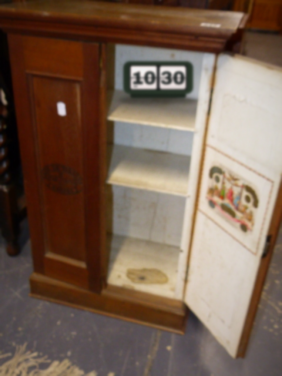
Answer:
**10:30**
